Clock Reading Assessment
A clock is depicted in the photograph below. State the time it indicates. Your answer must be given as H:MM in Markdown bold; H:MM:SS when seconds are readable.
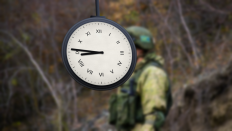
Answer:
**8:46**
